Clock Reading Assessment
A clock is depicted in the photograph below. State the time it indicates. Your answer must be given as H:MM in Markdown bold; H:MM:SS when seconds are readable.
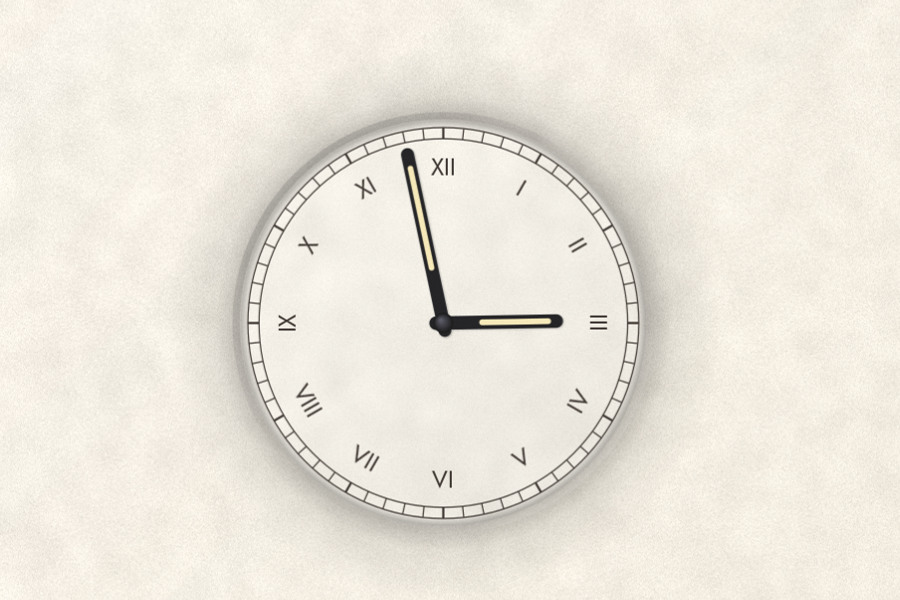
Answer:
**2:58**
